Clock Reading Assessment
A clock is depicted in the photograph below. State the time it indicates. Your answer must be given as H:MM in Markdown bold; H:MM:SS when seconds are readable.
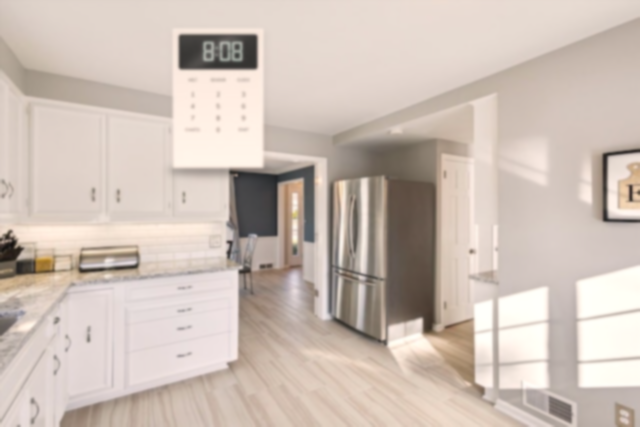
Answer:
**8:08**
